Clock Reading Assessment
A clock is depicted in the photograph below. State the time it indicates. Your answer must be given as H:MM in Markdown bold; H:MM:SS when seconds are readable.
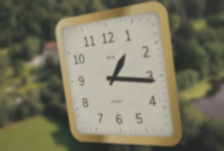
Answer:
**1:16**
